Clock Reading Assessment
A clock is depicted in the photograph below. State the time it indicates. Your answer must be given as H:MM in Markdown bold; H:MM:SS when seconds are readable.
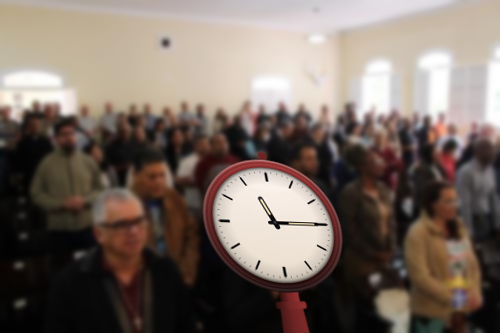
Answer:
**11:15**
